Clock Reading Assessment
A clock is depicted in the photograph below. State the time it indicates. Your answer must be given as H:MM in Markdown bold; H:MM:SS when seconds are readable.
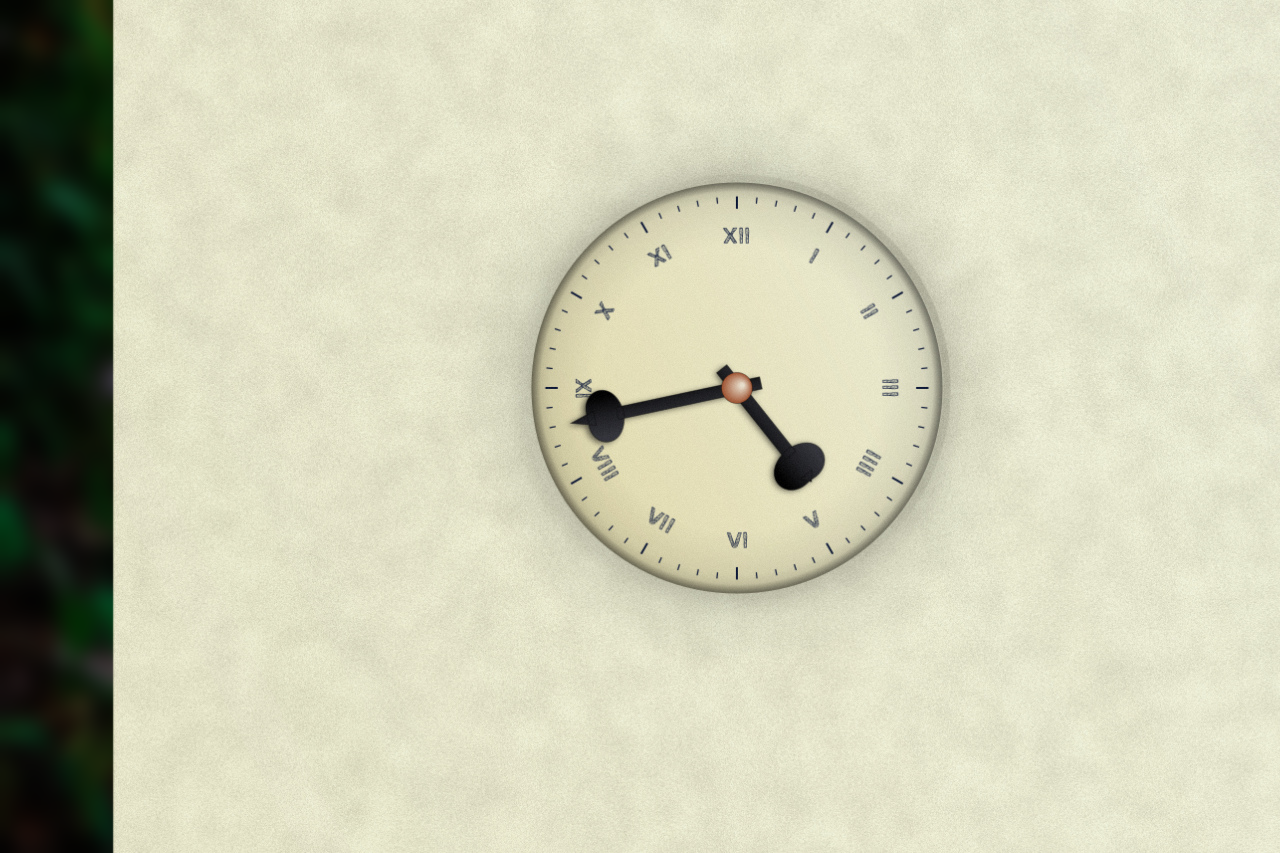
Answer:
**4:43**
